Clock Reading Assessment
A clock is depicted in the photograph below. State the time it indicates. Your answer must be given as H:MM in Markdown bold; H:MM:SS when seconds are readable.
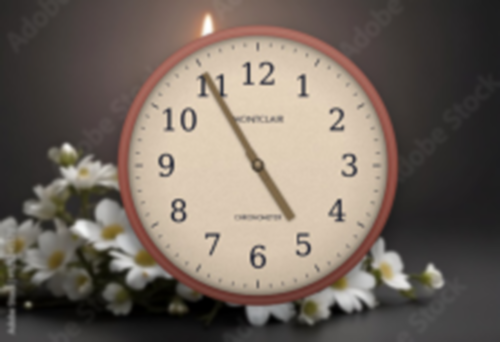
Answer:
**4:55**
